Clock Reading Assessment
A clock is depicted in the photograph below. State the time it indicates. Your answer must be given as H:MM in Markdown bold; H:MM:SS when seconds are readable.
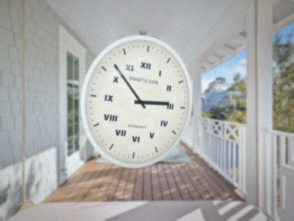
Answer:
**2:52**
